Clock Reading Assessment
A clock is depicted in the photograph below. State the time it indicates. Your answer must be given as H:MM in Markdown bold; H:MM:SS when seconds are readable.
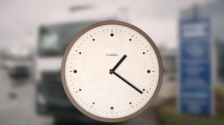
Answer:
**1:21**
